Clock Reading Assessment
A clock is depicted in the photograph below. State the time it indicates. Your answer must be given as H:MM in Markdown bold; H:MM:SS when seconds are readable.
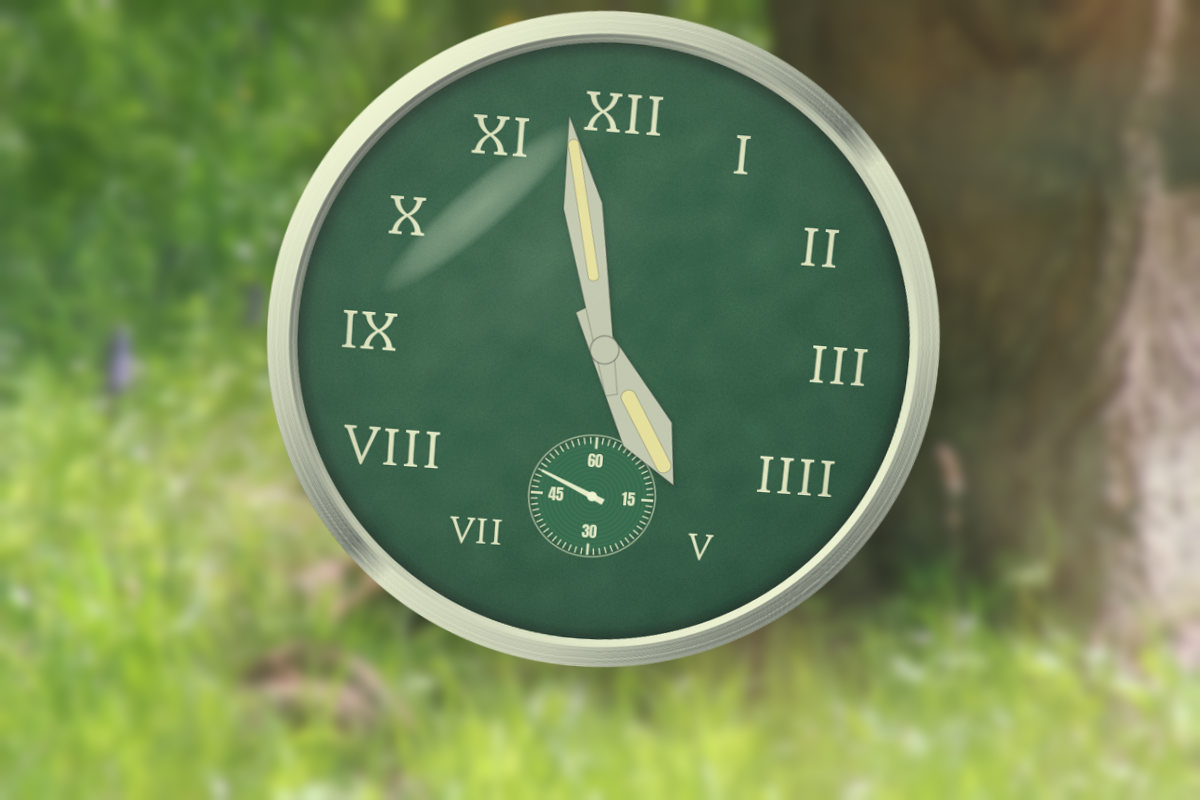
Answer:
**4:57:49**
